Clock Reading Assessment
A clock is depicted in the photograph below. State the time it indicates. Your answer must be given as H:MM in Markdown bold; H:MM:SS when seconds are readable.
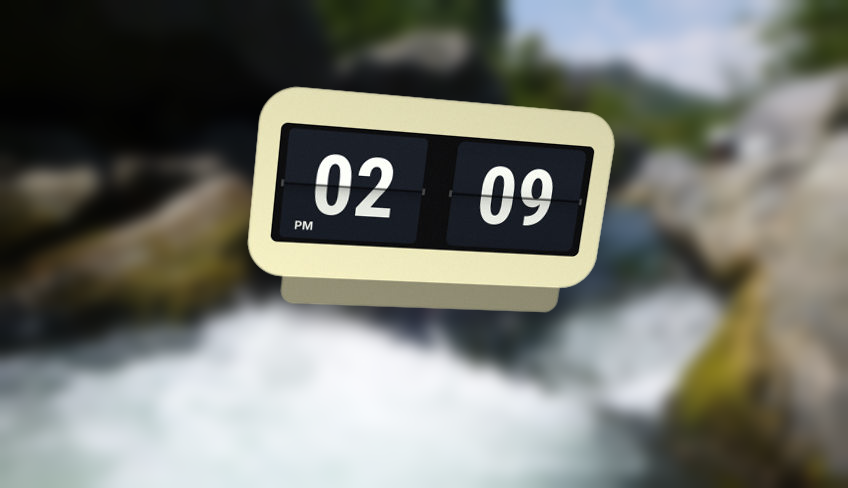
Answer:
**2:09**
